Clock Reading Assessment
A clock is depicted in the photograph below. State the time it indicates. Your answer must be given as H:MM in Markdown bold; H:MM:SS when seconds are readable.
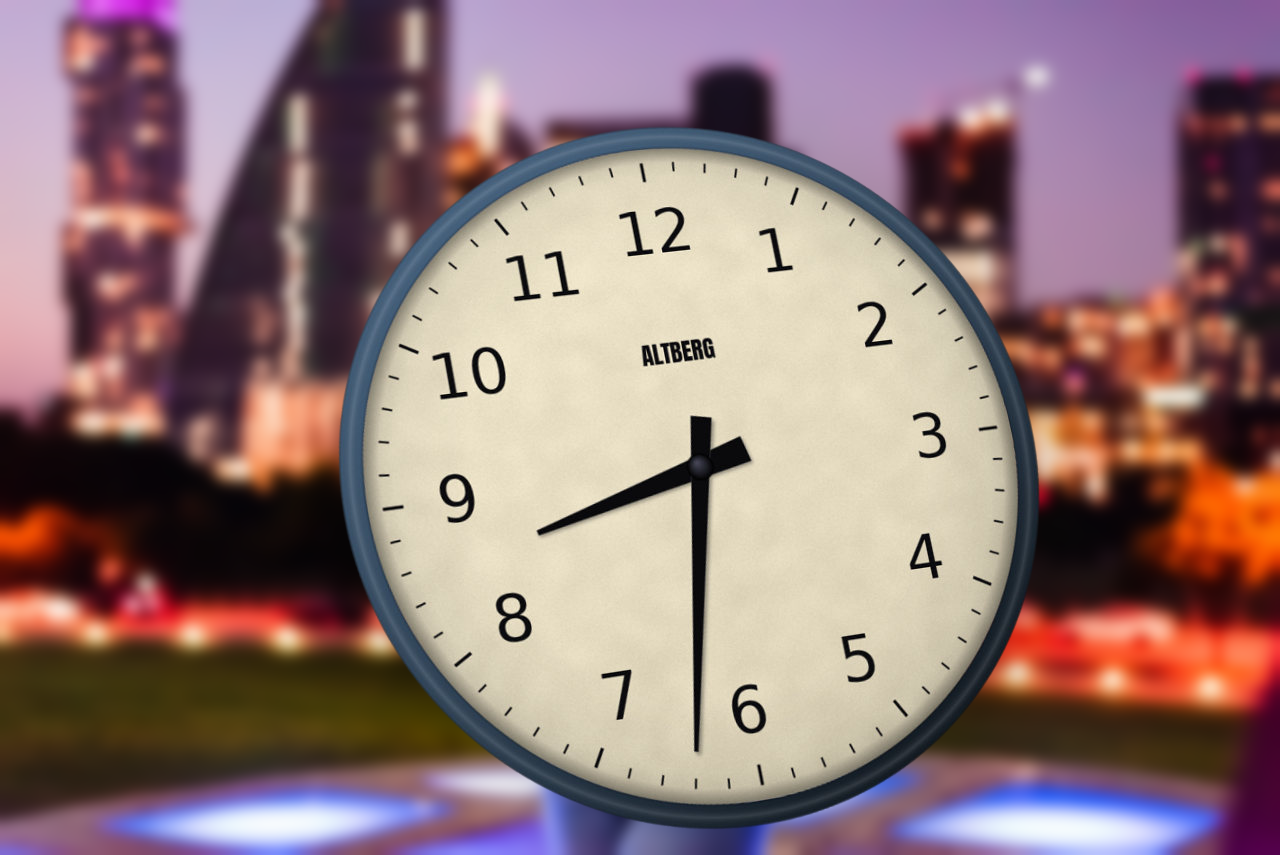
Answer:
**8:32**
